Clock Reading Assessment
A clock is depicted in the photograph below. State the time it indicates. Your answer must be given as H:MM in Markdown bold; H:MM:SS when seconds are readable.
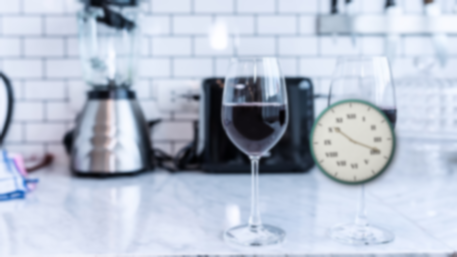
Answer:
**10:19**
